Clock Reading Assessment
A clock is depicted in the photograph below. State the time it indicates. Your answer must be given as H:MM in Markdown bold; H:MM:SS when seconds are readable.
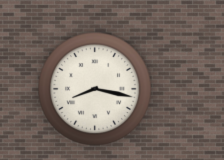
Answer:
**8:17**
